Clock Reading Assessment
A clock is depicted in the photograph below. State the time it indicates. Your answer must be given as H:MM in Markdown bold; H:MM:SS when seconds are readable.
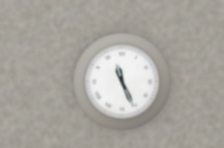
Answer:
**11:26**
